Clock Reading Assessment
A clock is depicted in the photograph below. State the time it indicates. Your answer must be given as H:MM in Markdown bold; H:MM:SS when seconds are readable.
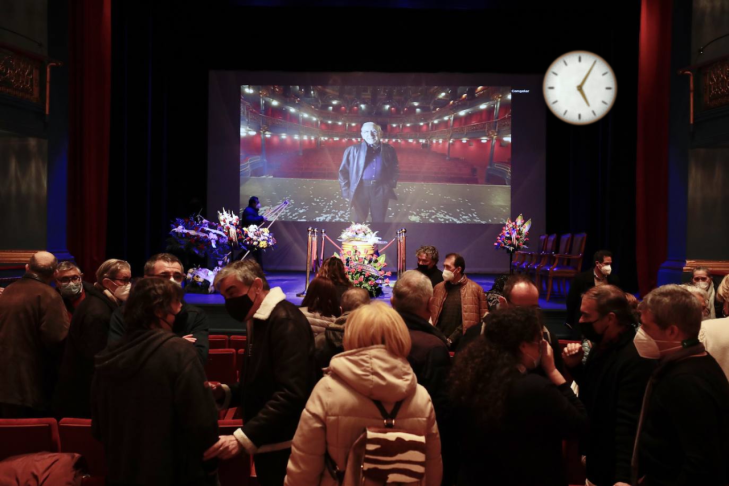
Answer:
**5:05**
